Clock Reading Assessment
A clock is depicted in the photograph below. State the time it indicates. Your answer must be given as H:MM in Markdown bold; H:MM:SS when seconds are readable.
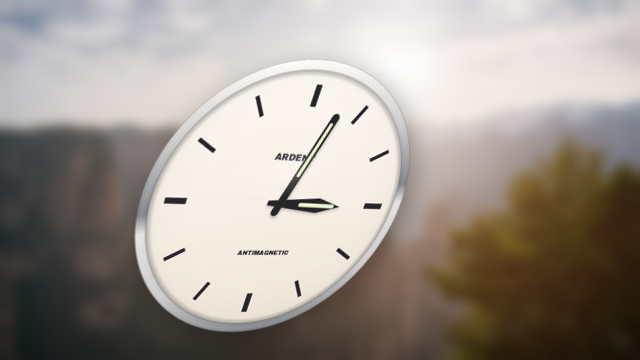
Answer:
**3:03**
